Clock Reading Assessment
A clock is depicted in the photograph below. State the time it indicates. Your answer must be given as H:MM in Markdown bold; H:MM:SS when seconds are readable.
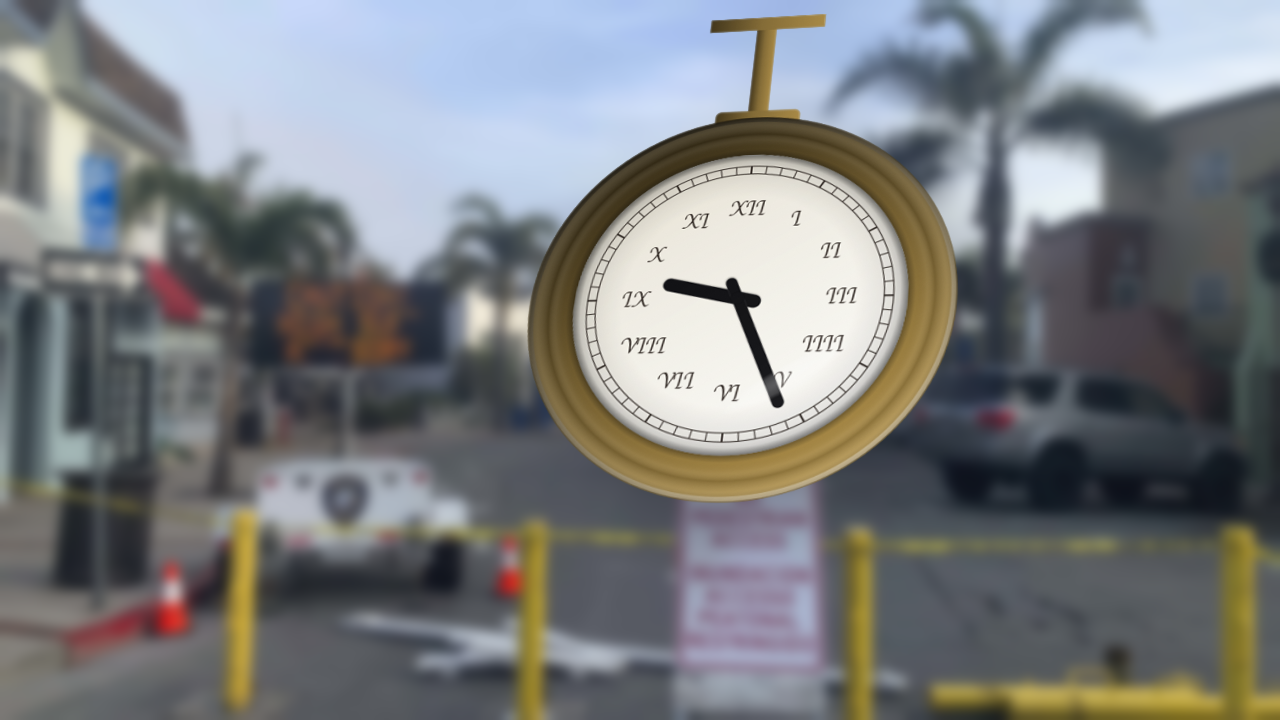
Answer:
**9:26**
